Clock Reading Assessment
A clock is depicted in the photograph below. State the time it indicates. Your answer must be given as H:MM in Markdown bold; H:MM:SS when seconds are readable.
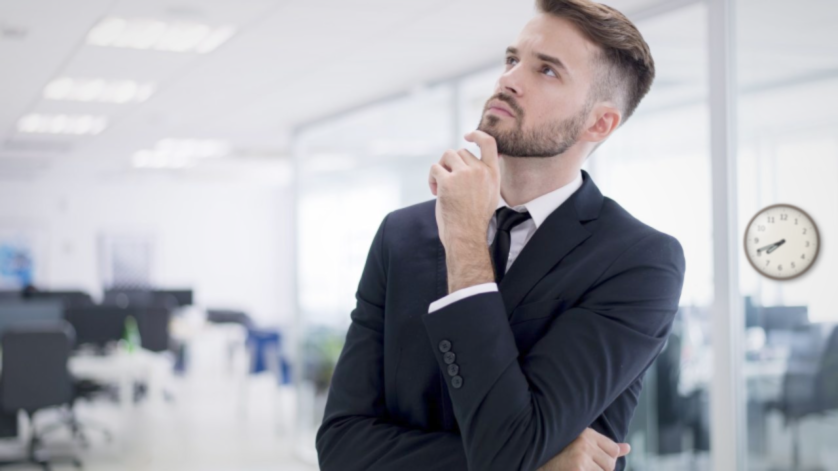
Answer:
**7:41**
